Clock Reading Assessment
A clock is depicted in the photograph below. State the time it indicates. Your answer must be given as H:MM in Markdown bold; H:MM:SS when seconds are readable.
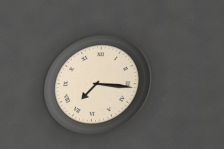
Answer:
**7:16**
